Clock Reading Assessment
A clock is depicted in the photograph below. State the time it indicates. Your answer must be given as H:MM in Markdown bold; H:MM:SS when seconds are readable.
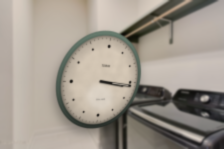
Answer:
**3:16**
